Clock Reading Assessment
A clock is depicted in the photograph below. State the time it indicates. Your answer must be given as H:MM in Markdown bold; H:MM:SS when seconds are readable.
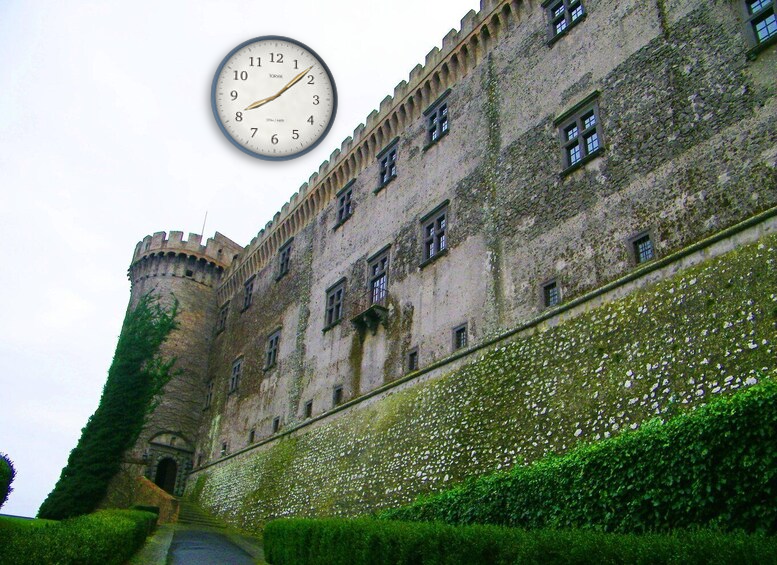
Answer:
**8:08**
